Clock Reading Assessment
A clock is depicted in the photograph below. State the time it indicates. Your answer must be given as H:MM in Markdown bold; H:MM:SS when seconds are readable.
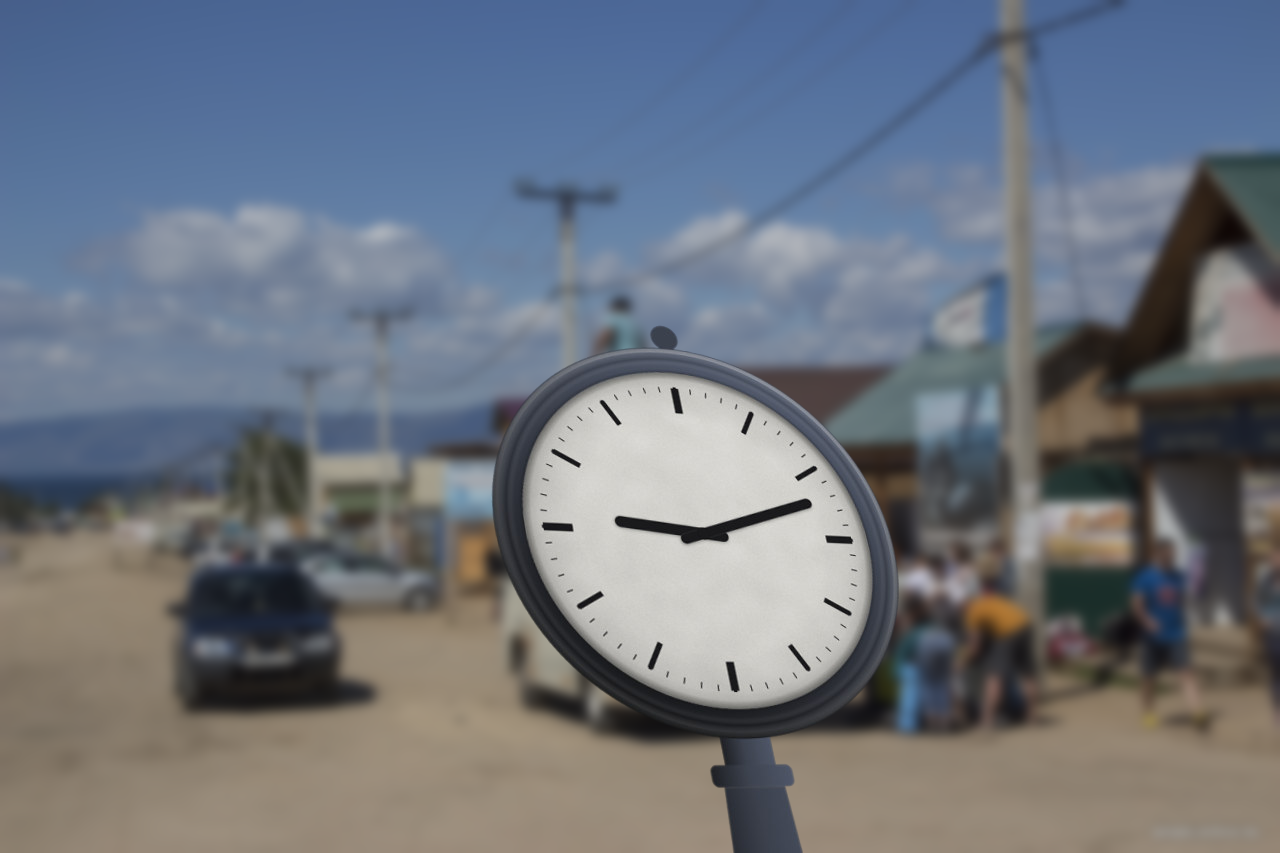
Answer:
**9:12**
